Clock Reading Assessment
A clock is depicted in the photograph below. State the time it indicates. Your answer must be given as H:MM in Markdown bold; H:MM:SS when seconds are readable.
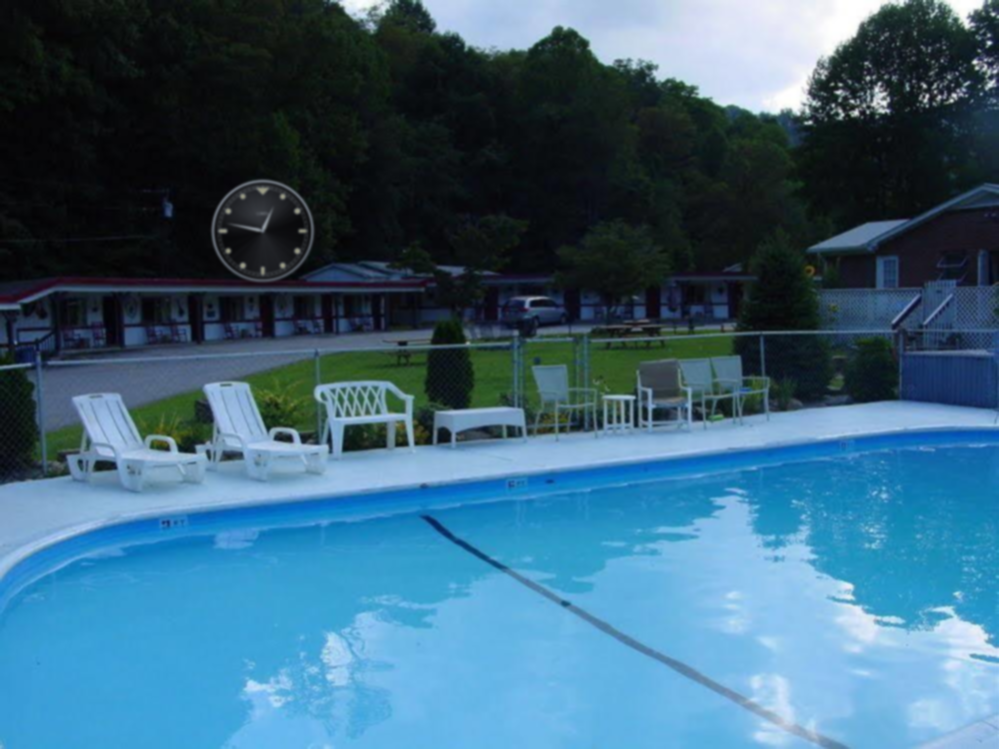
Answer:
**12:47**
